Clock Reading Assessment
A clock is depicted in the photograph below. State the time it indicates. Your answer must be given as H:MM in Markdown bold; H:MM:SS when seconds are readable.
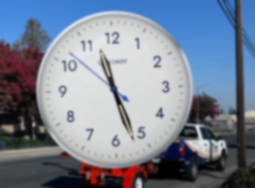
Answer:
**11:26:52**
